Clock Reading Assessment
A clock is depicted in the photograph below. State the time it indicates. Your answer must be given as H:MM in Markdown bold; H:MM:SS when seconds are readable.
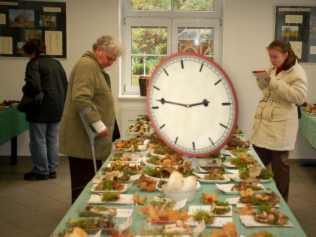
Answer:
**2:47**
